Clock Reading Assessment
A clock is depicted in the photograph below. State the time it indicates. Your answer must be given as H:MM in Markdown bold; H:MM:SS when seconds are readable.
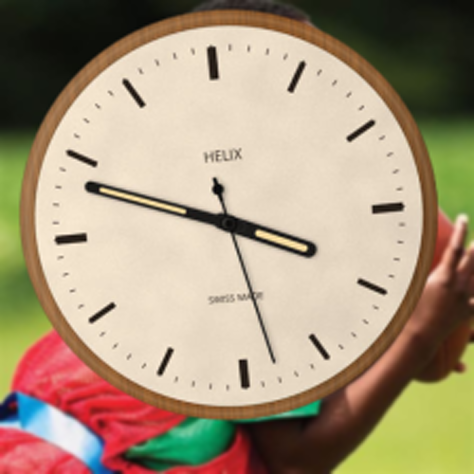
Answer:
**3:48:28**
